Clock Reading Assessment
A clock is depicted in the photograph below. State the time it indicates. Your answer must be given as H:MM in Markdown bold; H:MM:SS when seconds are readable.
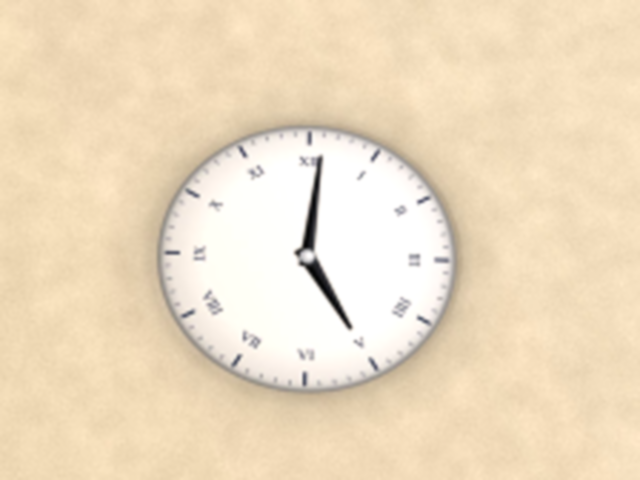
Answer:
**5:01**
